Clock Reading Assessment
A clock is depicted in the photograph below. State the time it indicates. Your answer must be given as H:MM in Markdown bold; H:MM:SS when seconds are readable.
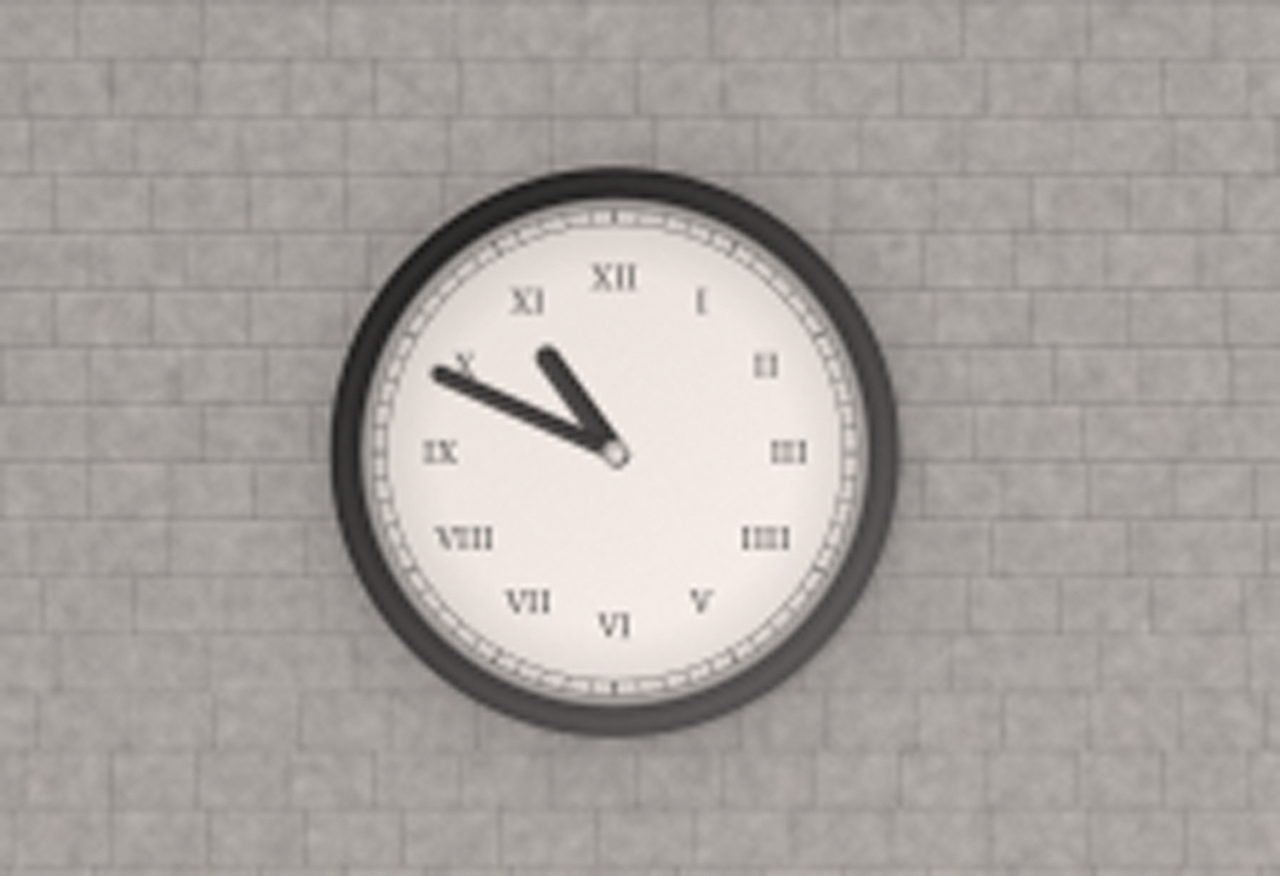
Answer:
**10:49**
